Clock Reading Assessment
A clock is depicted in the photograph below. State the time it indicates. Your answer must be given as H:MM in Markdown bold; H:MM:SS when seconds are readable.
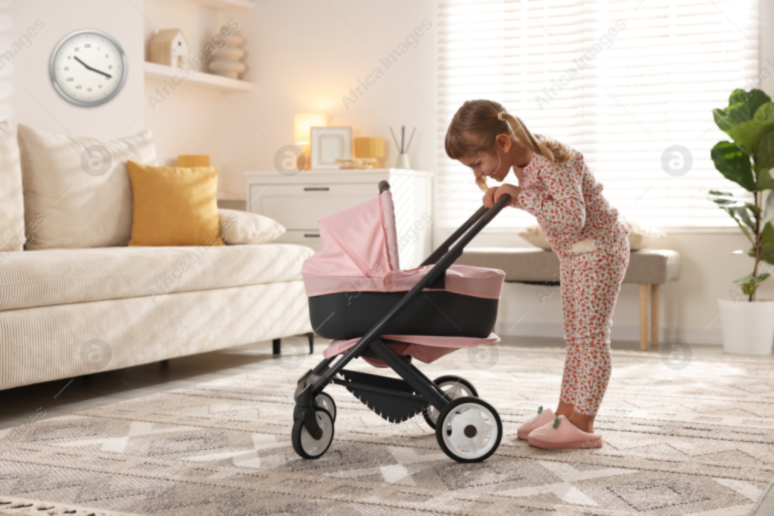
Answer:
**10:19**
